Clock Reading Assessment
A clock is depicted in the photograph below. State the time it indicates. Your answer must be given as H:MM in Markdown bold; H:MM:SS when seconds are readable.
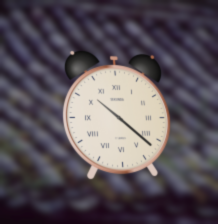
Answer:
**10:22**
